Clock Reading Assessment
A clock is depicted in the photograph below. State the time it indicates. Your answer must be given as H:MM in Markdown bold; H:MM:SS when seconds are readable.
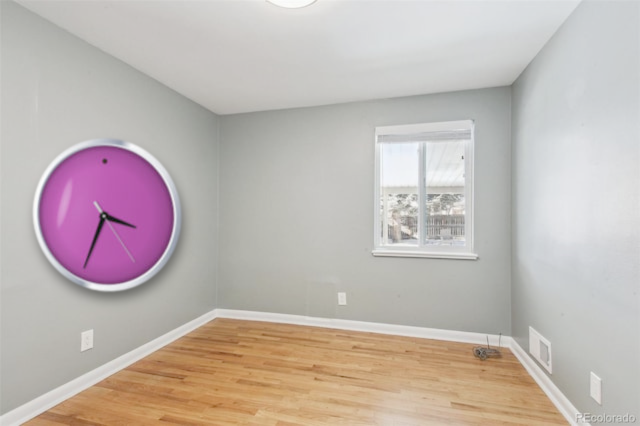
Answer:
**3:33:24**
